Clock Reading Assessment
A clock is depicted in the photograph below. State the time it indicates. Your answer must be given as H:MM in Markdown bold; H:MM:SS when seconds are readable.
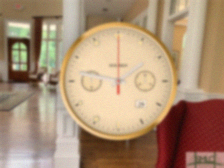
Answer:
**1:47**
